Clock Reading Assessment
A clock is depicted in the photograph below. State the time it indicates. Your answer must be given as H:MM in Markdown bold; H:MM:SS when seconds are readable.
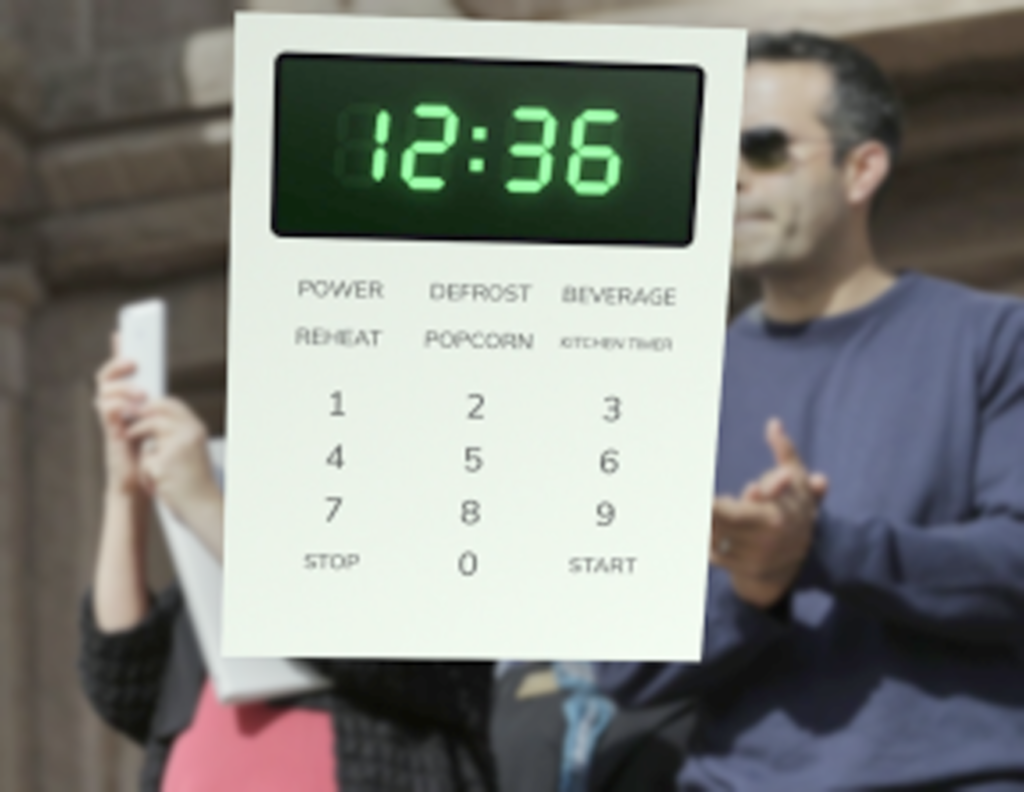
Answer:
**12:36**
